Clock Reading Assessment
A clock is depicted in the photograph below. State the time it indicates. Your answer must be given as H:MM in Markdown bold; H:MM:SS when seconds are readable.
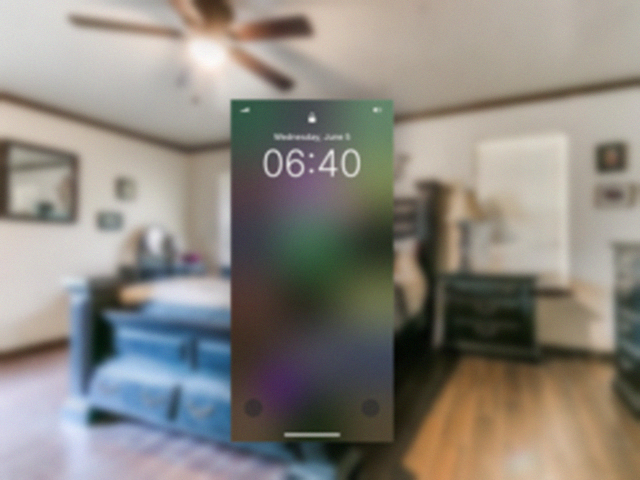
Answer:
**6:40**
